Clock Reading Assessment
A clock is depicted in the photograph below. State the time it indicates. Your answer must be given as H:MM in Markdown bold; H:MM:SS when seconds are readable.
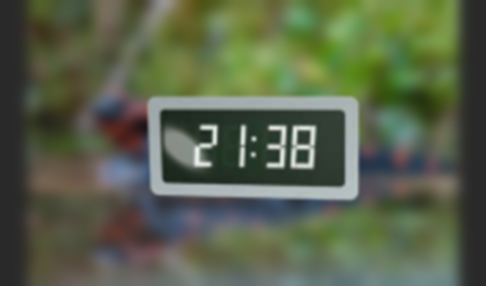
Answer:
**21:38**
